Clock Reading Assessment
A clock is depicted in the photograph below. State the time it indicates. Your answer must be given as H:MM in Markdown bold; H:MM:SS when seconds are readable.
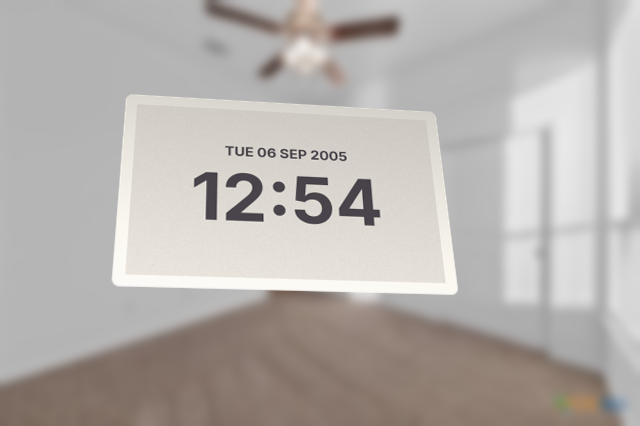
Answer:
**12:54**
